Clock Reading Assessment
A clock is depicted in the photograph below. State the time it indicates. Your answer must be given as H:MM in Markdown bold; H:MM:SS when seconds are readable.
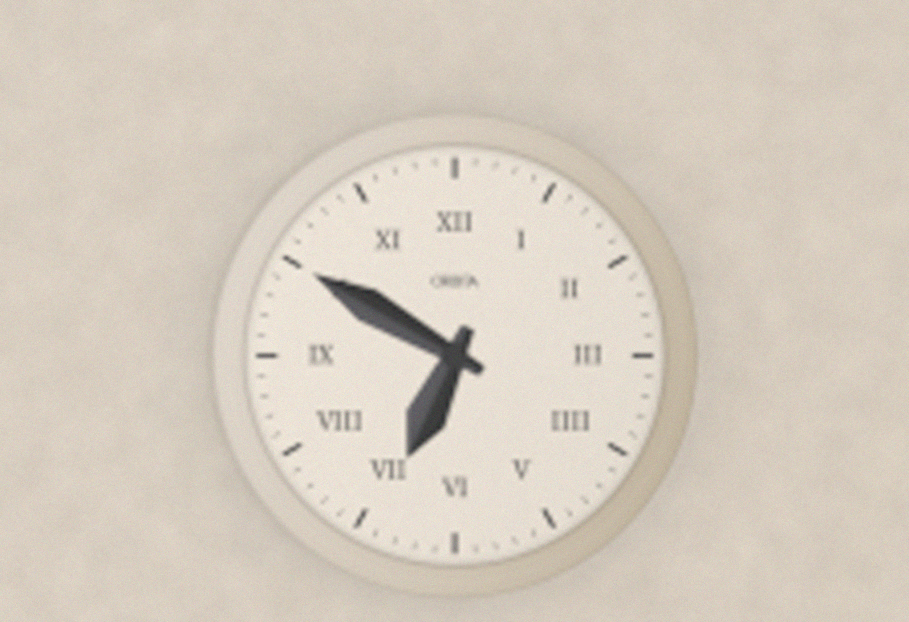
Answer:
**6:50**
